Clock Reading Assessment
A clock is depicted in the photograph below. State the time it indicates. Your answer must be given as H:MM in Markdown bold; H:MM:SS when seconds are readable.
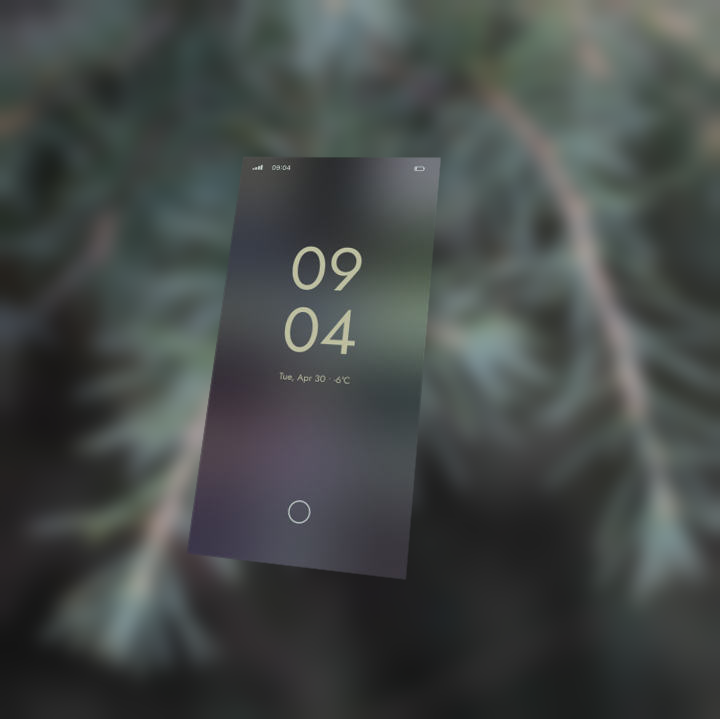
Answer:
**9:04**
